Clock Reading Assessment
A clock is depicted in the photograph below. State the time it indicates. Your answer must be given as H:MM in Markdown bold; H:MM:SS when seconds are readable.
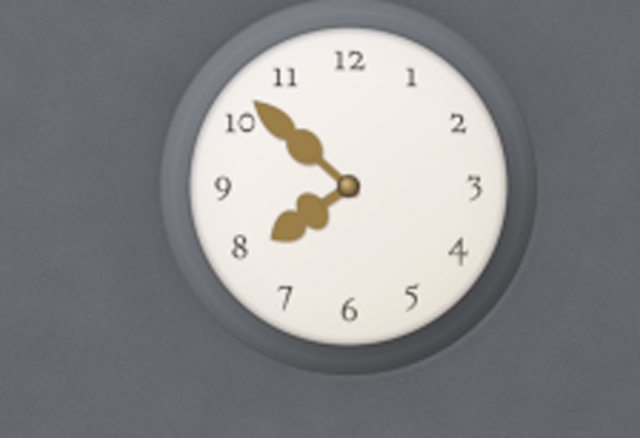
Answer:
**7:52**
